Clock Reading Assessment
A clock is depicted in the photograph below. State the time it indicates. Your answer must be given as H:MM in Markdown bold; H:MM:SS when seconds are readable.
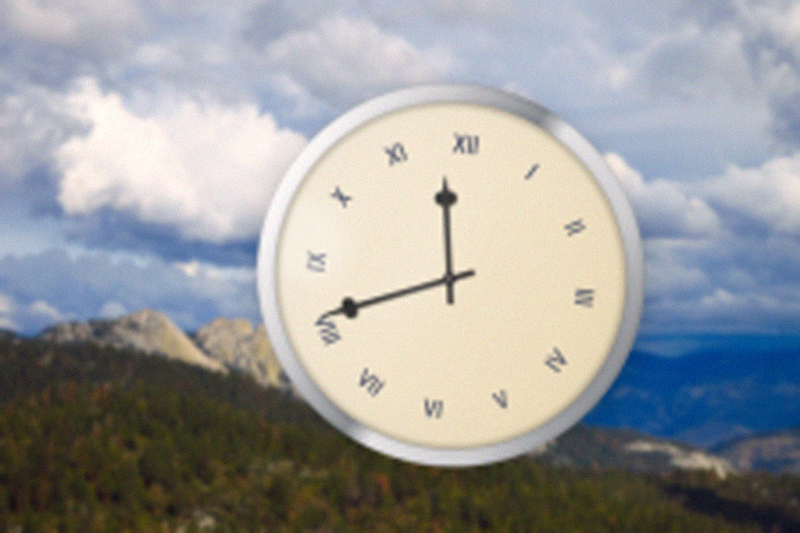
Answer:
**11:41**
